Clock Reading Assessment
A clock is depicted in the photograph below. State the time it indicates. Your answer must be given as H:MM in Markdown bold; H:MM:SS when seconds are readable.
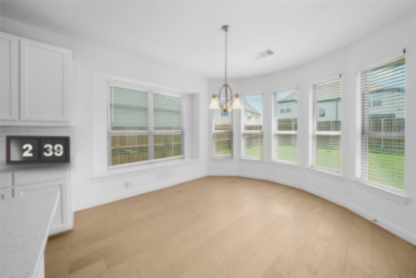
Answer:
**2:39**
